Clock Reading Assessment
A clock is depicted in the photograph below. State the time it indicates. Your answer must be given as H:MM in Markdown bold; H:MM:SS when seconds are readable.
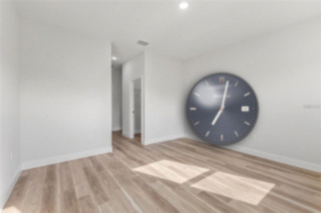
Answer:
**7:02**
